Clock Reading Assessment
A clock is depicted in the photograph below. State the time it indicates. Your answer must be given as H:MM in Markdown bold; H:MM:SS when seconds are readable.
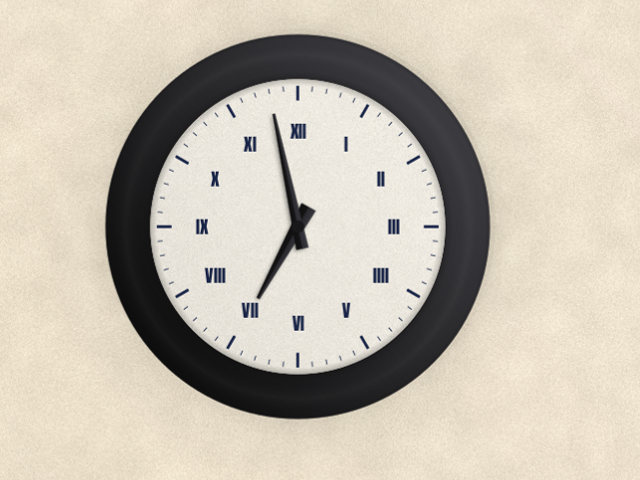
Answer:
**6:58**
